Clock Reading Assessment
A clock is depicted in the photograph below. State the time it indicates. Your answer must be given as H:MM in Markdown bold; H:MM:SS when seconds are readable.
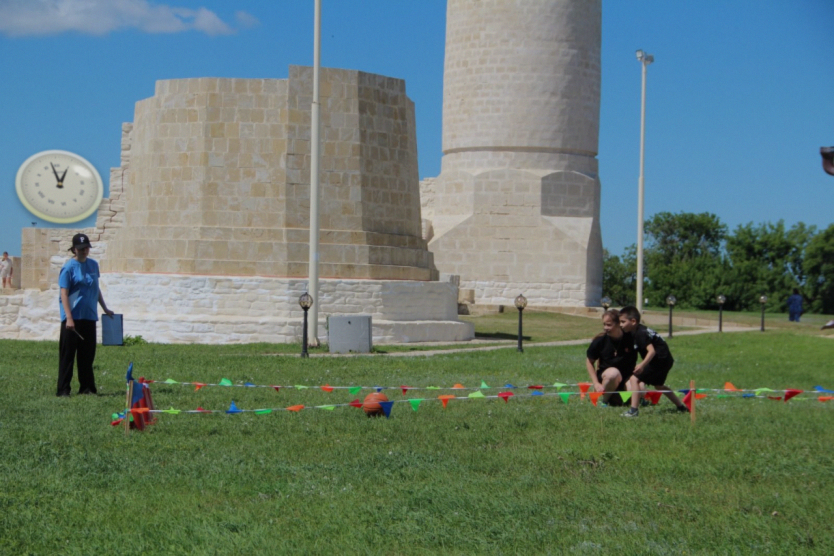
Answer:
**12:58**
